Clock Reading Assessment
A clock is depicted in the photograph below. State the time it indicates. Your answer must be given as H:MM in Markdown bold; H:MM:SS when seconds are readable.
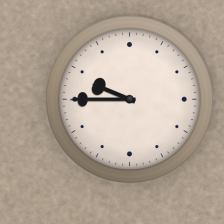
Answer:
**9:45**
